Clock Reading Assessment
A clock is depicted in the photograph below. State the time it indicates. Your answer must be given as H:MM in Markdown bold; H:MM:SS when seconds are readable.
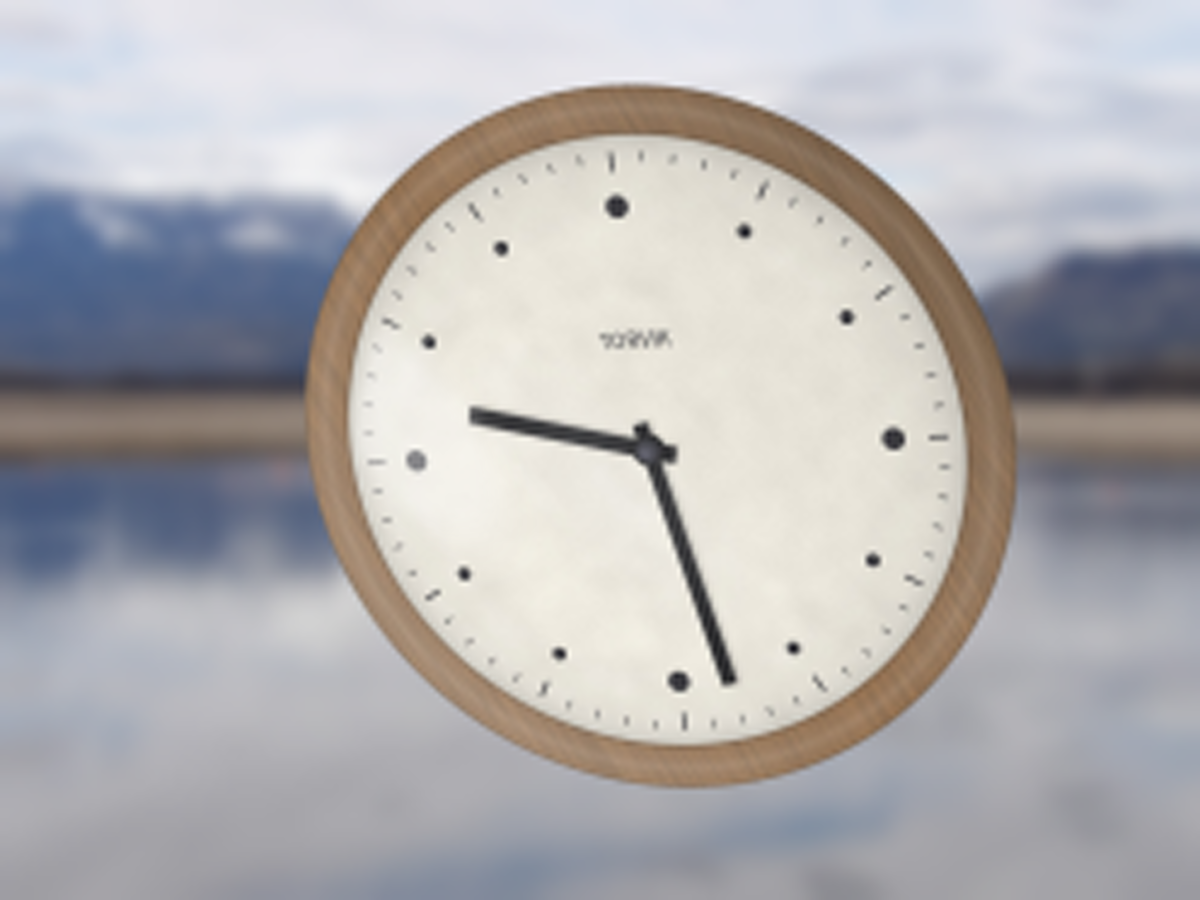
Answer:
**9:28**
